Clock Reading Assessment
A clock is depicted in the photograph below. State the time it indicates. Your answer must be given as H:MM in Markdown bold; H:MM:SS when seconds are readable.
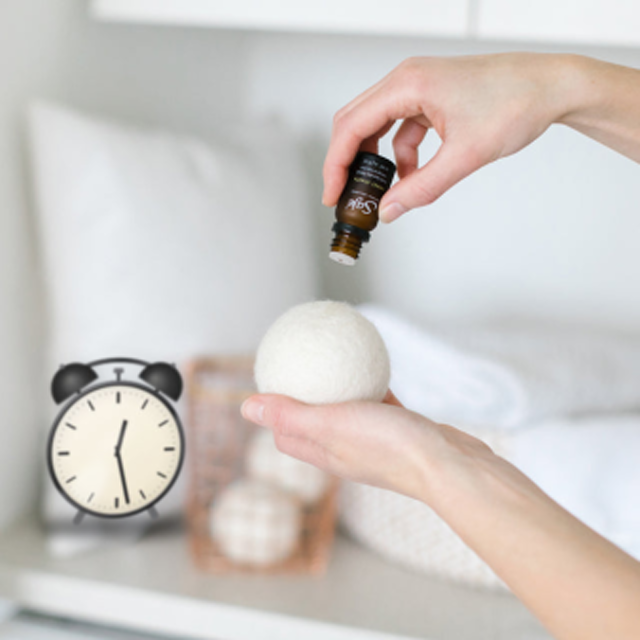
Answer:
**12:28**
